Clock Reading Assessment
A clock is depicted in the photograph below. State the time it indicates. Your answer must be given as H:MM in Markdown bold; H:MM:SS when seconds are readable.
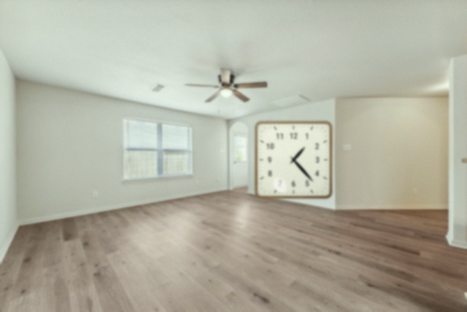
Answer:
**1:23**
